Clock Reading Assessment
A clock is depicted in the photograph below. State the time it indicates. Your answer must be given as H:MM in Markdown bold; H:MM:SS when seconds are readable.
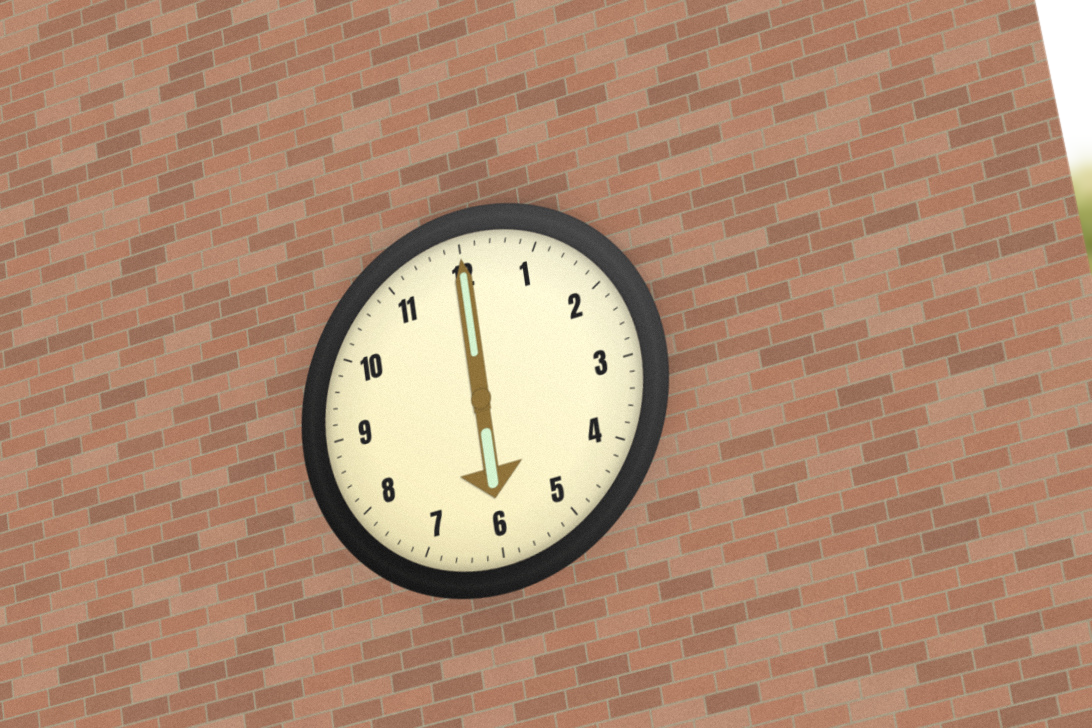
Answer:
**6:00**
